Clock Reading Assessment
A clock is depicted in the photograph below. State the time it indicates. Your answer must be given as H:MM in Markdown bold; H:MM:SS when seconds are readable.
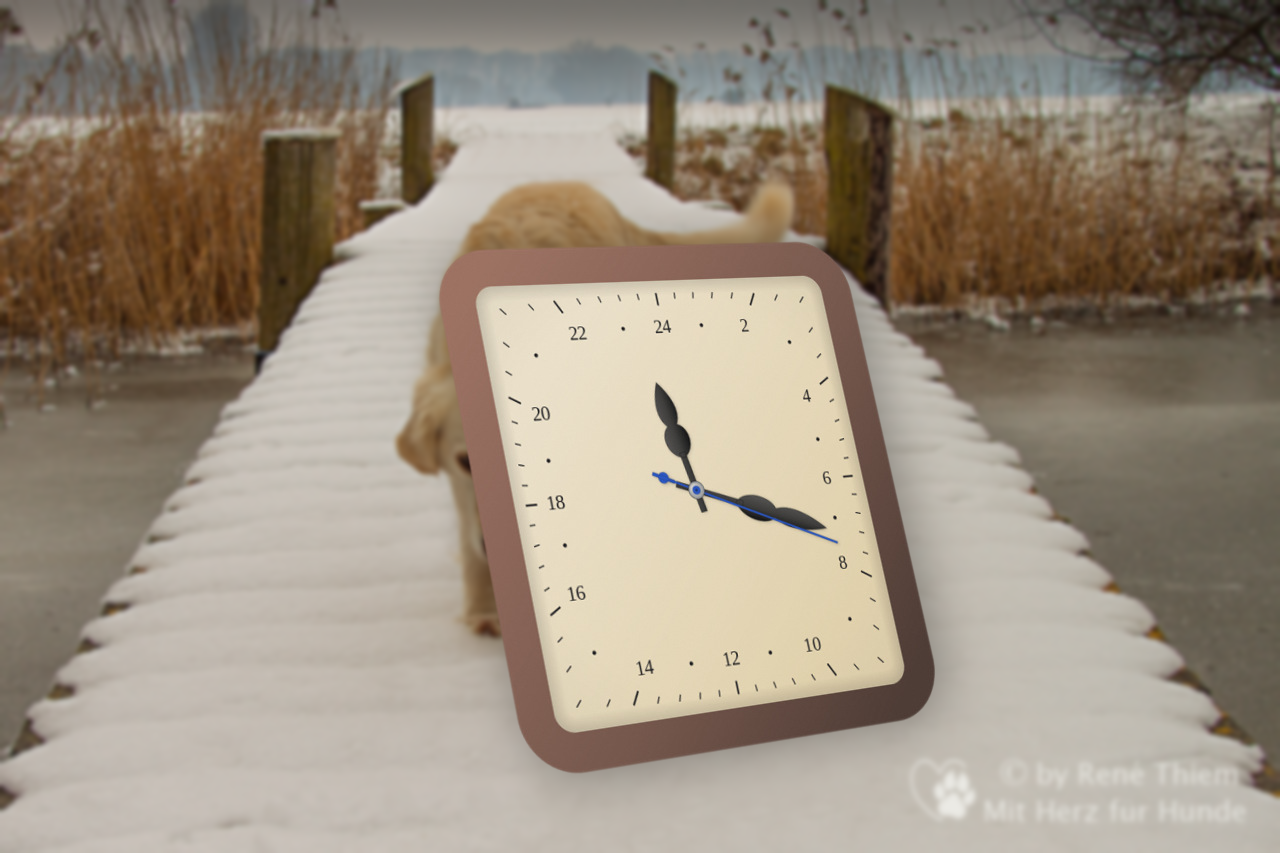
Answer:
**23:18:19**
